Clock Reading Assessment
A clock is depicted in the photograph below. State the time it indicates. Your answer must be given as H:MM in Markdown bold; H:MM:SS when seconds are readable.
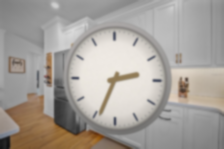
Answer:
**2:34**
